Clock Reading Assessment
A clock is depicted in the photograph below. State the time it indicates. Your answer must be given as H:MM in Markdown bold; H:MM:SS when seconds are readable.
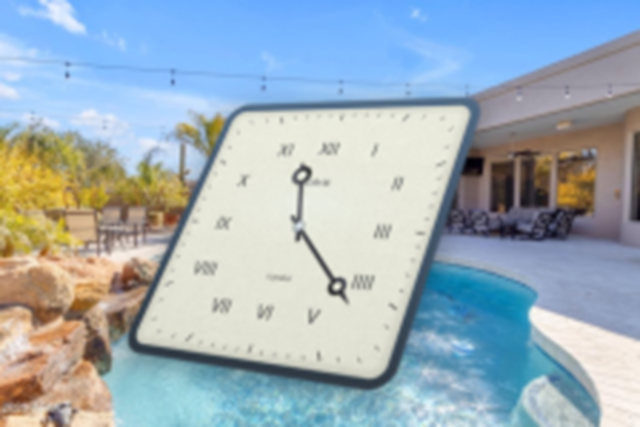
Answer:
**11:22**
